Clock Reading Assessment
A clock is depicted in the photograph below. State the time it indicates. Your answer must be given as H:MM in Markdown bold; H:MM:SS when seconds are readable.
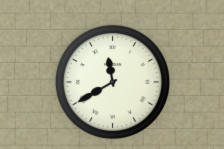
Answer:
**11:40**
